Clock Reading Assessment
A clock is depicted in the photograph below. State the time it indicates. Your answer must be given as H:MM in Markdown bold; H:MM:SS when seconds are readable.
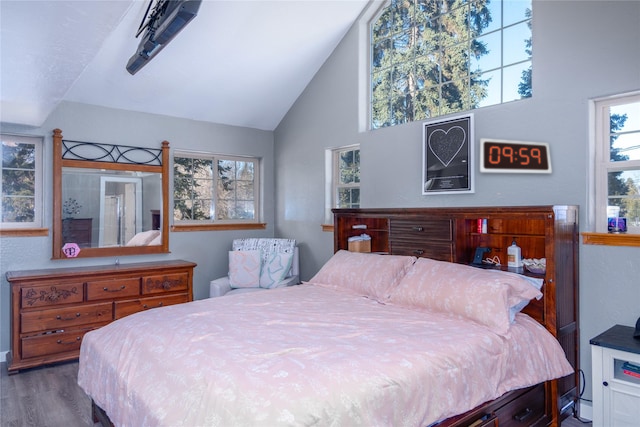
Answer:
**9:59**
